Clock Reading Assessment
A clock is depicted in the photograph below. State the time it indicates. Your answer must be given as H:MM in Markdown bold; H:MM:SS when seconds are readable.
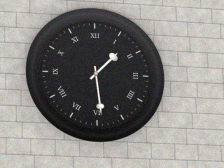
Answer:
**1:29**
